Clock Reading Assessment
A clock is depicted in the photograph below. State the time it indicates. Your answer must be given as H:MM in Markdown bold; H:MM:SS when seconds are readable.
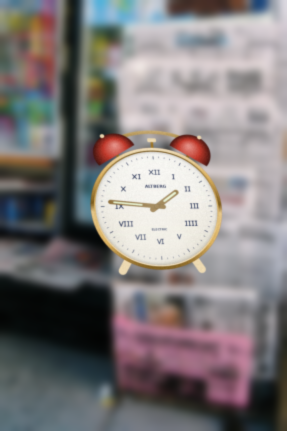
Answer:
**1:46**
